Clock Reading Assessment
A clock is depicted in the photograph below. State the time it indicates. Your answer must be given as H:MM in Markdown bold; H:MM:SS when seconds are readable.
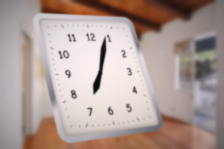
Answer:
**7:04**
